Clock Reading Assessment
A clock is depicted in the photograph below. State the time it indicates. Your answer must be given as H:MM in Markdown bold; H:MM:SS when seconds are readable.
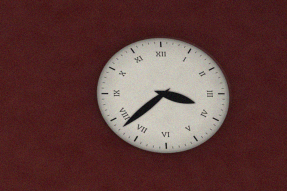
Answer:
**3:38**
